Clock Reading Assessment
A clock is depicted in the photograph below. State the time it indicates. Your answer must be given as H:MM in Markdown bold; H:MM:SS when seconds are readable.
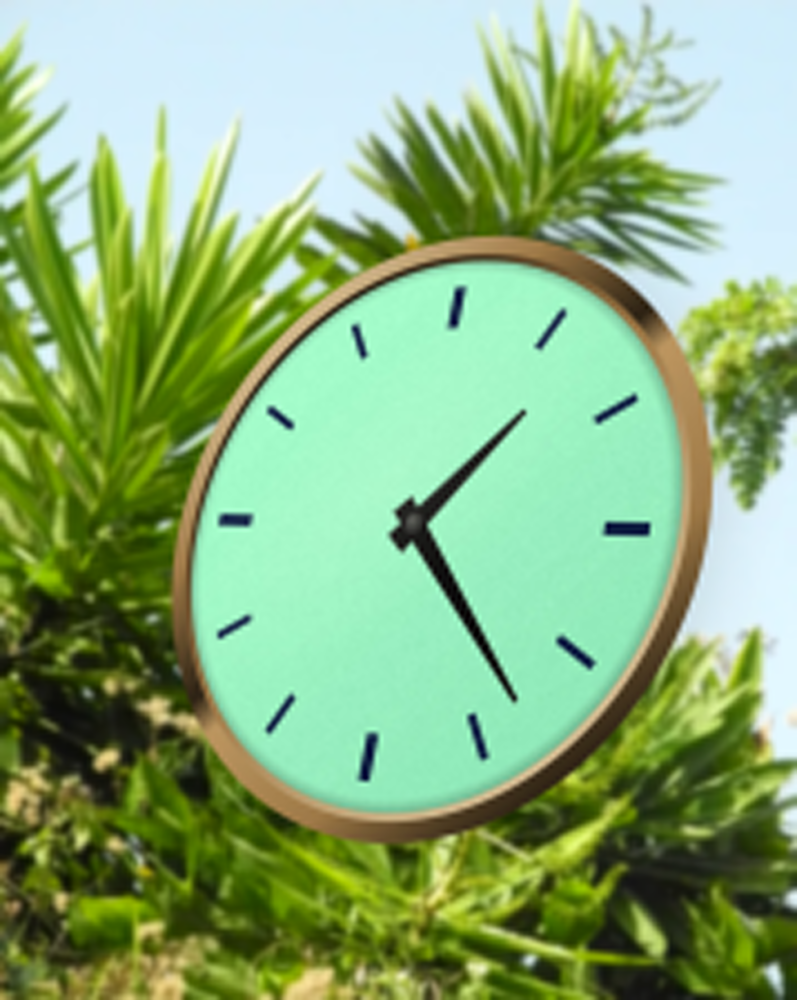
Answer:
**1:23**
